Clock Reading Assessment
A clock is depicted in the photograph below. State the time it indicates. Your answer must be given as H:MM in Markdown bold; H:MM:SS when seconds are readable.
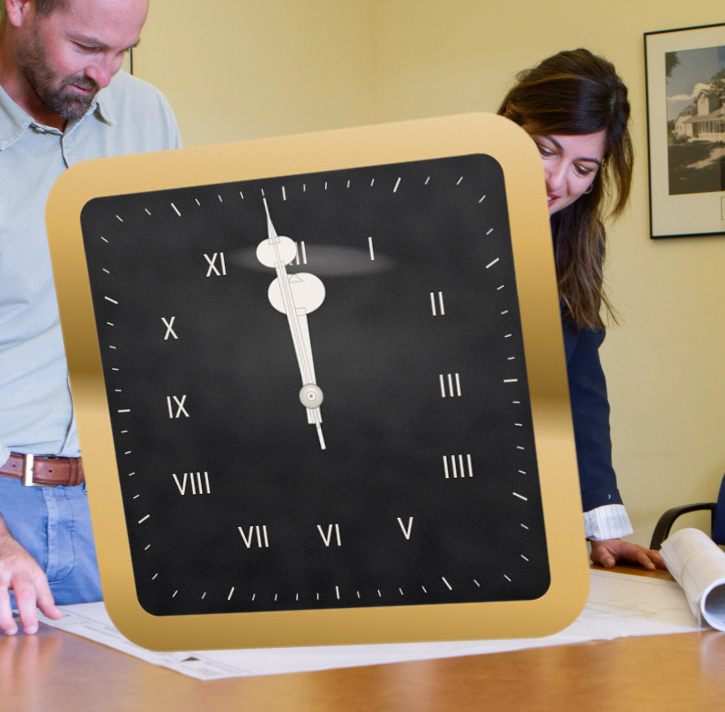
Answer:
**11:58:59**
